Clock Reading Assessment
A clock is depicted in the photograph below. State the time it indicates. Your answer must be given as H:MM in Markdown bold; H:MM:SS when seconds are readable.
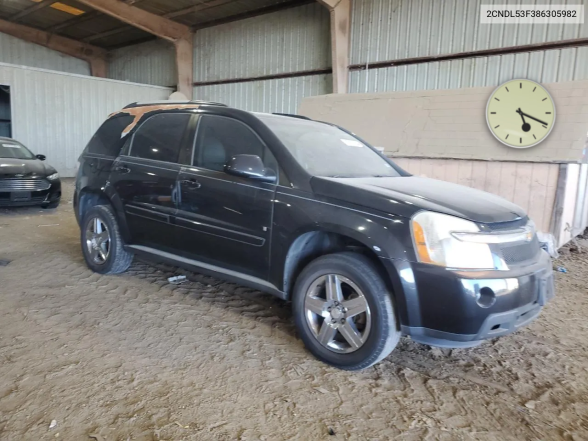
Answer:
**5:19**
